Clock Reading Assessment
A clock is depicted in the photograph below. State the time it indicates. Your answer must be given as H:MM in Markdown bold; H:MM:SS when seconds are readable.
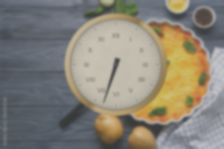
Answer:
**6:33**
